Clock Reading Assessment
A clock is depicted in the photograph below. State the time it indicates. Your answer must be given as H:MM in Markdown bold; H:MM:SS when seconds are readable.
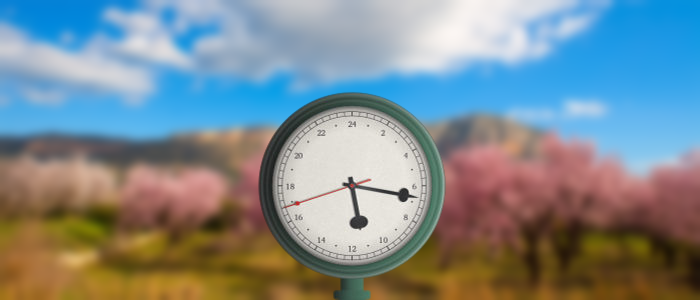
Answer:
**11:16:42**
